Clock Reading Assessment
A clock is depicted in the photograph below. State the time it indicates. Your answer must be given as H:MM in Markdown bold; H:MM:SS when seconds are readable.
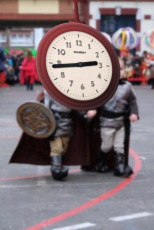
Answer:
**2:44**
